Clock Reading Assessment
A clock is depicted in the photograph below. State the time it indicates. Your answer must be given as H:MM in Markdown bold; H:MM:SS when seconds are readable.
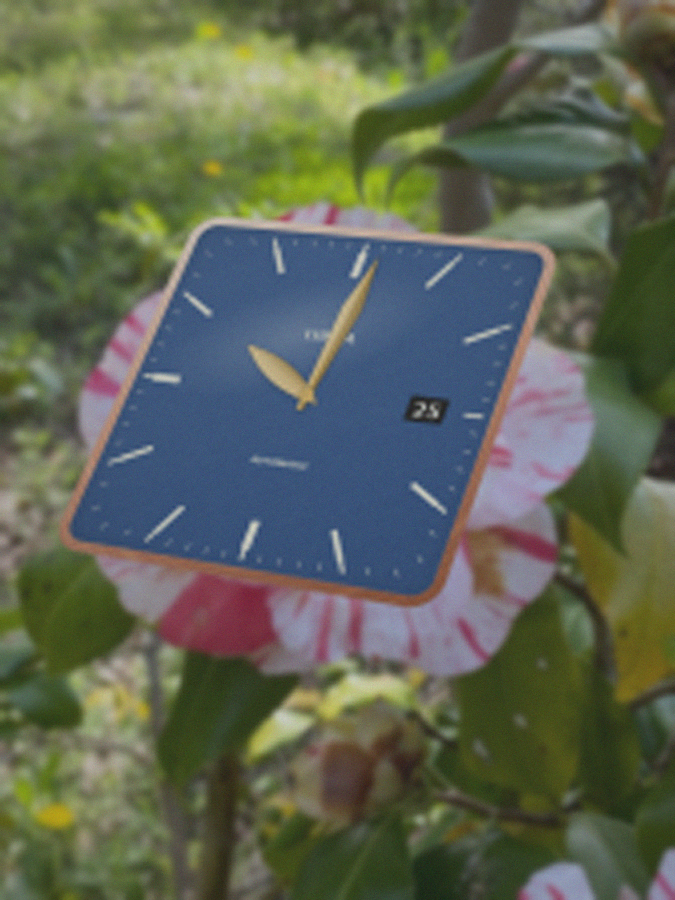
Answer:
**10:01**
